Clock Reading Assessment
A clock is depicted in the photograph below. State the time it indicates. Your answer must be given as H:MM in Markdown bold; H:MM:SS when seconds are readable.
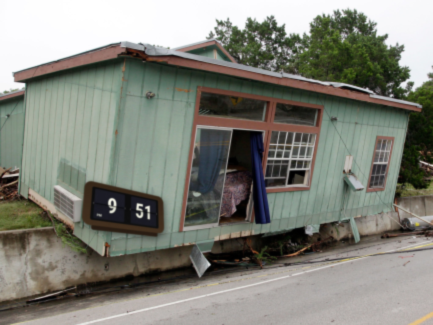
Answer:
**9:51**
